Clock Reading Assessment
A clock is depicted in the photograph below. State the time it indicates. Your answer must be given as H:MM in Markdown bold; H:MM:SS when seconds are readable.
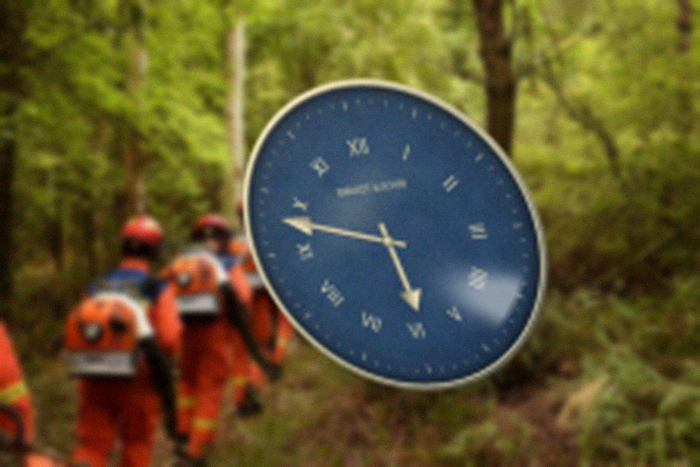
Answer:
**5:48**
